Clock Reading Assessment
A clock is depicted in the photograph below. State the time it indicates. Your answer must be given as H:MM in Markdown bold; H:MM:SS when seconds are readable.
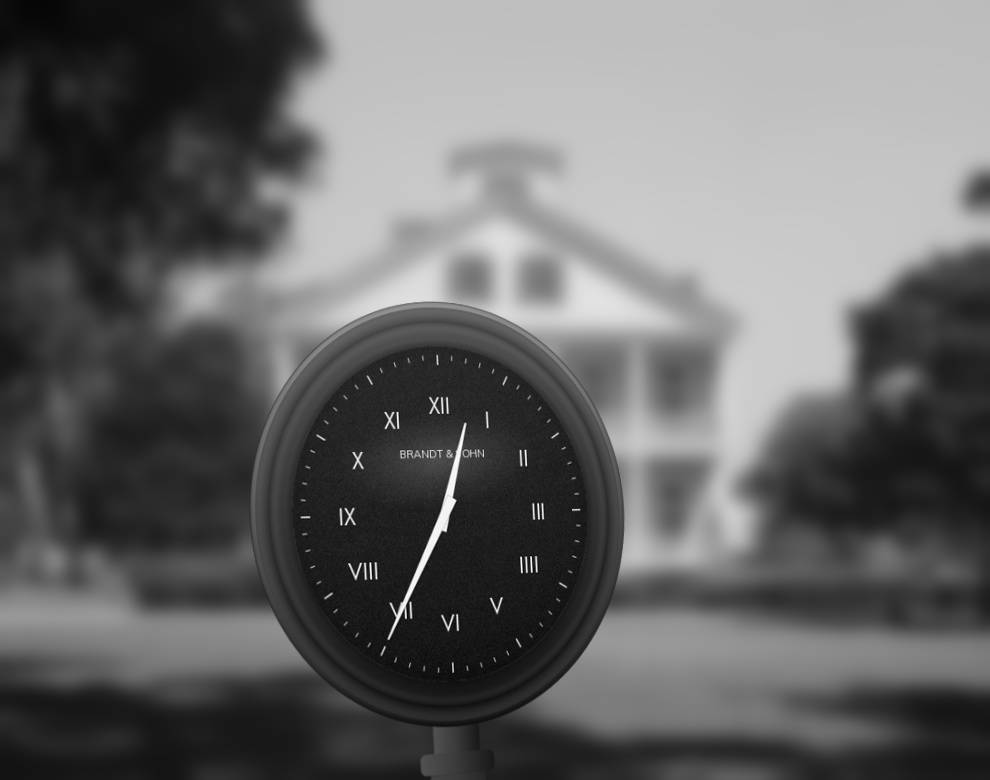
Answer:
**12:35**
